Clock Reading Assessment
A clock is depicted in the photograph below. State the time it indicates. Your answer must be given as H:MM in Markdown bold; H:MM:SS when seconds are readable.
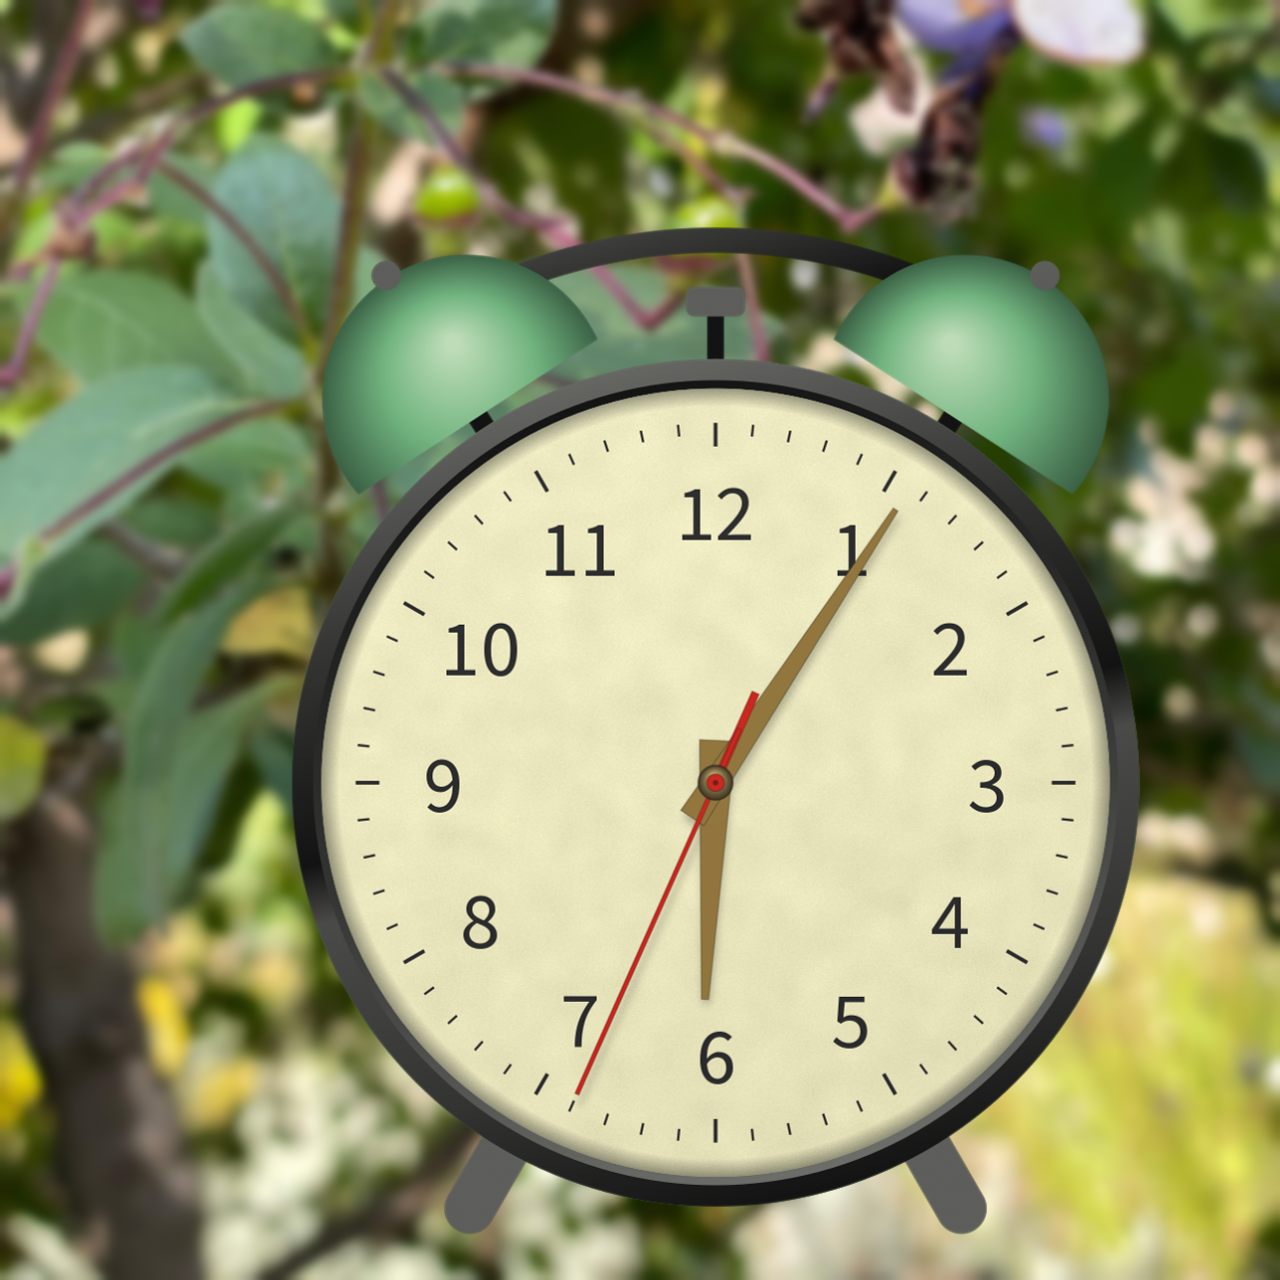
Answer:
**6:05:34**
